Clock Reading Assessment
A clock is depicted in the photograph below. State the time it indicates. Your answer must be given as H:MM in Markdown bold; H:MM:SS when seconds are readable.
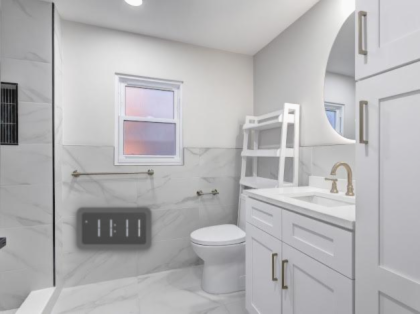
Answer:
**11:11**
